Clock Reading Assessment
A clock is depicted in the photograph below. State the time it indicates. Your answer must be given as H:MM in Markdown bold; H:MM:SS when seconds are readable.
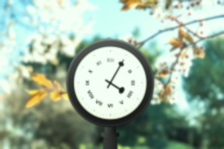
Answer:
**4:05**
